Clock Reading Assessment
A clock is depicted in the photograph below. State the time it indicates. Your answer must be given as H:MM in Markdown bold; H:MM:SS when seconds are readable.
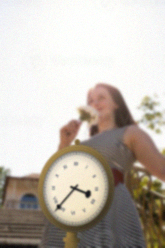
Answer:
**3:37**
